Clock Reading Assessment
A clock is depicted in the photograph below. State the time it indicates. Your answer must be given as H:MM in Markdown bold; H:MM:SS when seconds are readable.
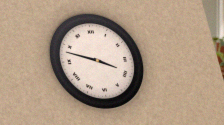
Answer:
**3:48**
